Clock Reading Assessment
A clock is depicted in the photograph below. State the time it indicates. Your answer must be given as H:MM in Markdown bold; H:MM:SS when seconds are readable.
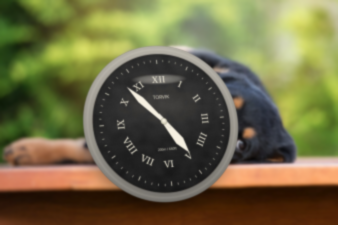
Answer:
**4:53**
